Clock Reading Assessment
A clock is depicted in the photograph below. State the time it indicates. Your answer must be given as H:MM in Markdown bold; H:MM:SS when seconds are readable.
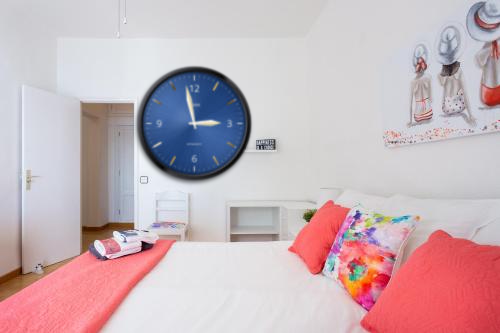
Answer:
**2:58**
